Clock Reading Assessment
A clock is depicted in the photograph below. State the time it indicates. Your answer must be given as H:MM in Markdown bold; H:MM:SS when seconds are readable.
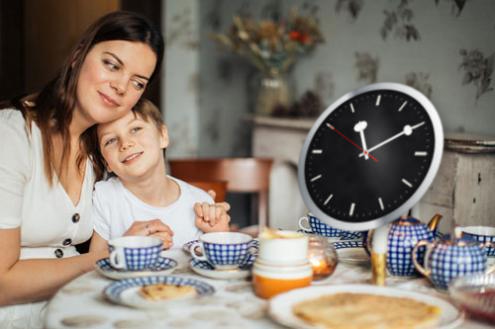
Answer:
**11:09:50**
